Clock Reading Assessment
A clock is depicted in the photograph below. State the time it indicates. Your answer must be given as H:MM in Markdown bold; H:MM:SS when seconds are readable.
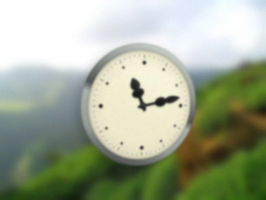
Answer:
**11:13**
